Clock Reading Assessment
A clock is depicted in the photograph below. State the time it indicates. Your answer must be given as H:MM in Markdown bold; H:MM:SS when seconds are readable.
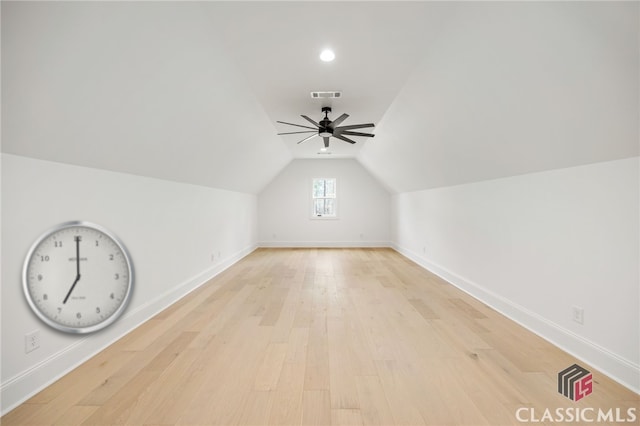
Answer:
**7:00**
